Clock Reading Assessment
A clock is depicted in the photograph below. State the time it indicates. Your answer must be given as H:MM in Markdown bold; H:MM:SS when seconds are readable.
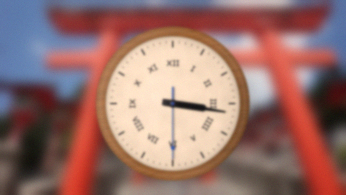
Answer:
**3:16:30**
